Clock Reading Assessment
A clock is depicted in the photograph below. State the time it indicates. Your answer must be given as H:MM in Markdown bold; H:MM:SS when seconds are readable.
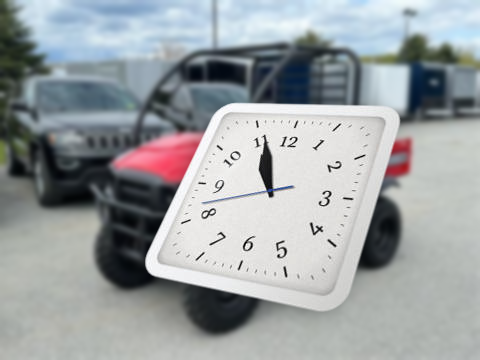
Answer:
**10:55:42**
